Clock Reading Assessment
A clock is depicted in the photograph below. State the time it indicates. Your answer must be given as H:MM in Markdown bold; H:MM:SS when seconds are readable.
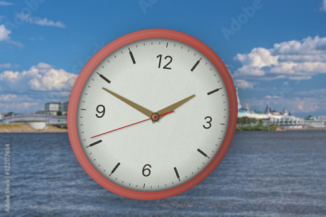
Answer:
**1:48:41**
